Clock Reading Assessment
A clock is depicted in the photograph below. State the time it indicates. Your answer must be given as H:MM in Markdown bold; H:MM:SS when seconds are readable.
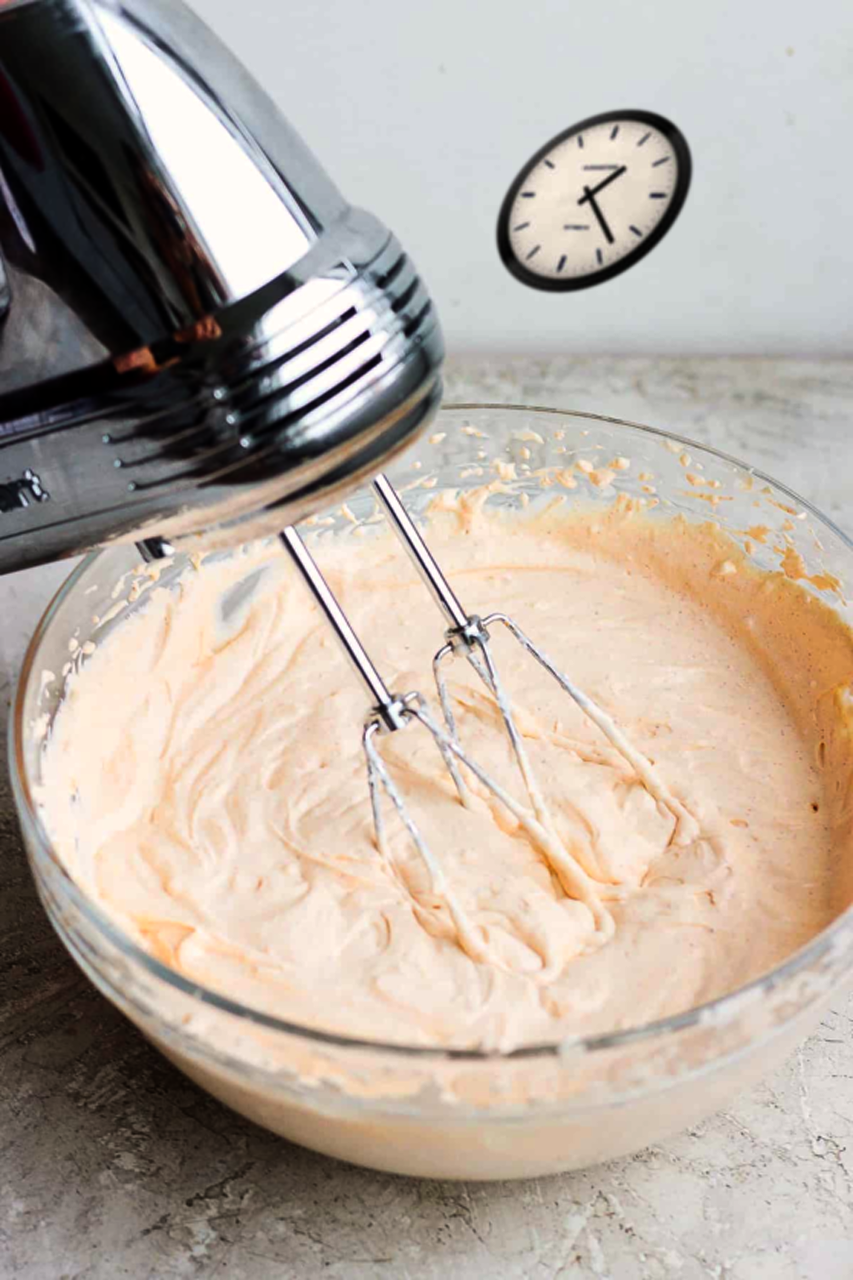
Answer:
**1:23**
